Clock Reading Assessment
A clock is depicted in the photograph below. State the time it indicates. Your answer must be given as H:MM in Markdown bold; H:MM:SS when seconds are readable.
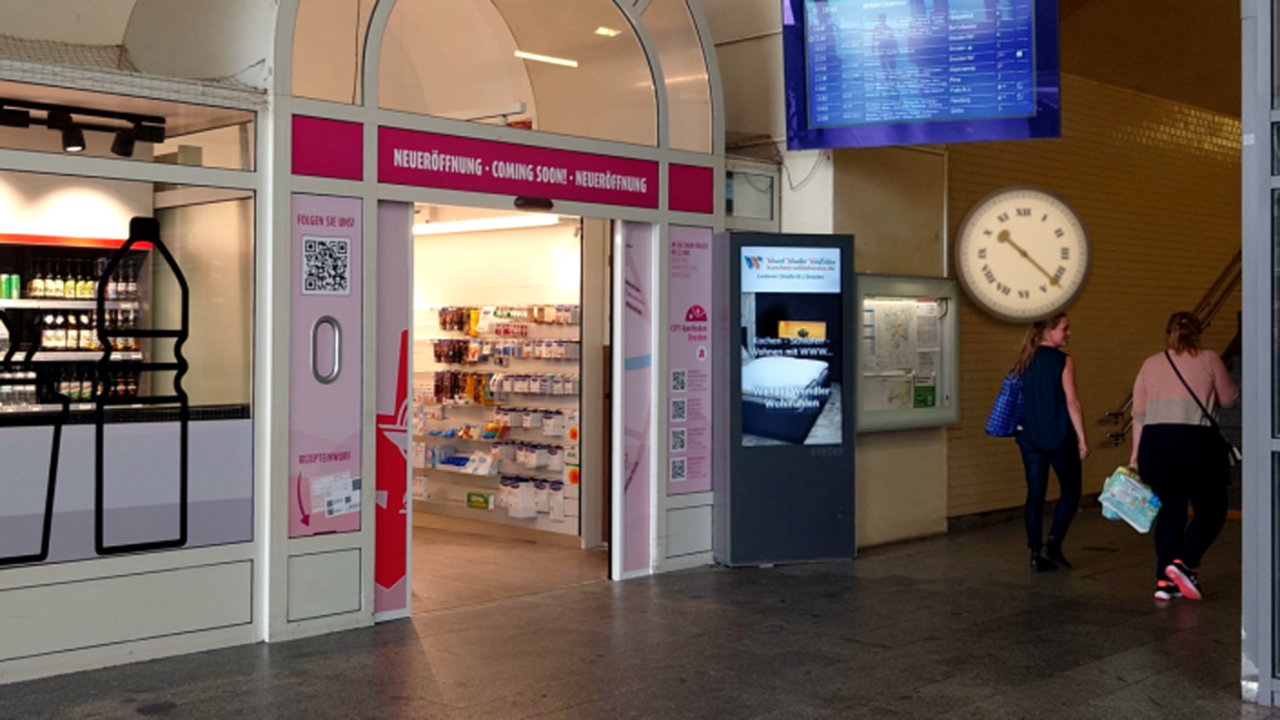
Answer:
**10:22**
